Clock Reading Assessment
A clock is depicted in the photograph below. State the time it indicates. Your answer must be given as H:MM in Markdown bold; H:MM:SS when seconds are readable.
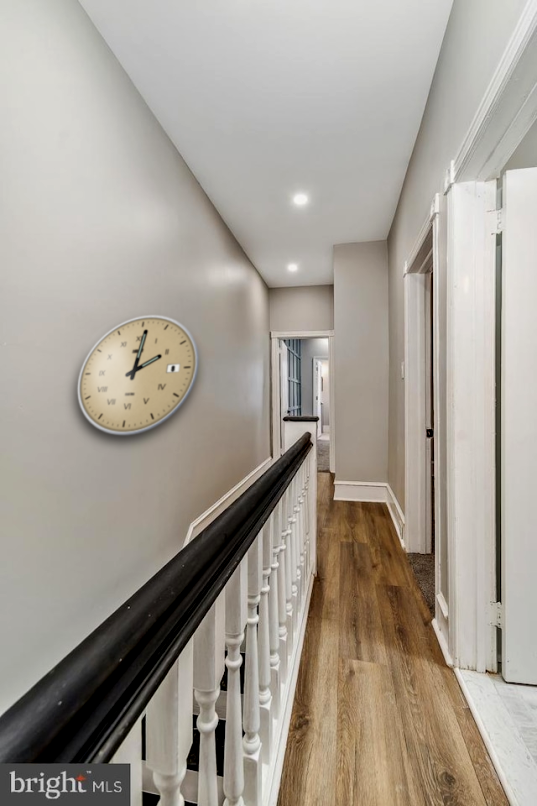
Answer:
**2:01**
